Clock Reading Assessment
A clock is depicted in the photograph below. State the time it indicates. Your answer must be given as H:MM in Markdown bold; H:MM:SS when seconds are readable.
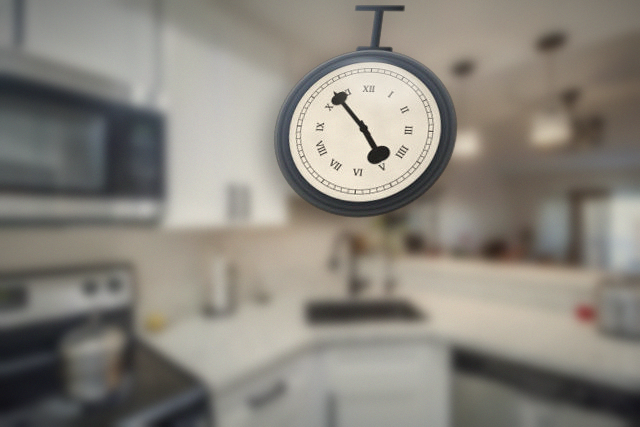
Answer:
**4:53**
